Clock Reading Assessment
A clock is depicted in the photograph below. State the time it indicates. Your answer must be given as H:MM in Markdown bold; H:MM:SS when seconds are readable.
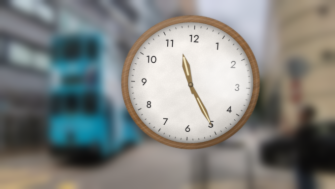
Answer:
**11:25**
